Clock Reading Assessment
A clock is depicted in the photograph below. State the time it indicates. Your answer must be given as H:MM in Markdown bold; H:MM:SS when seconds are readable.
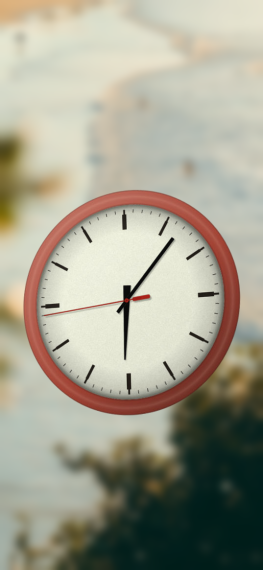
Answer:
**6:06:44**
